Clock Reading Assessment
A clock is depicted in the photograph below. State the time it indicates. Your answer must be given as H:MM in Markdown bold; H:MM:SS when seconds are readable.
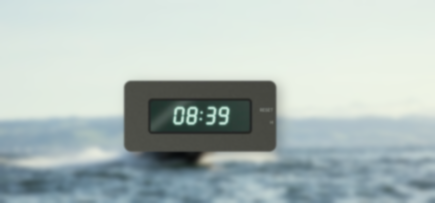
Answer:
**8:39**
